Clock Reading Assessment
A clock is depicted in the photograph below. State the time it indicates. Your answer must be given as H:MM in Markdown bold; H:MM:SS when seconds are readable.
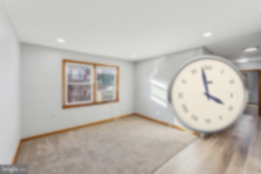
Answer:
**3:58**
